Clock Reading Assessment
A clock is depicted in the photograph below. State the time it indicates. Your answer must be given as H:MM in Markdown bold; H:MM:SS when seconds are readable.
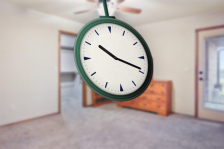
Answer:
**10:19**
